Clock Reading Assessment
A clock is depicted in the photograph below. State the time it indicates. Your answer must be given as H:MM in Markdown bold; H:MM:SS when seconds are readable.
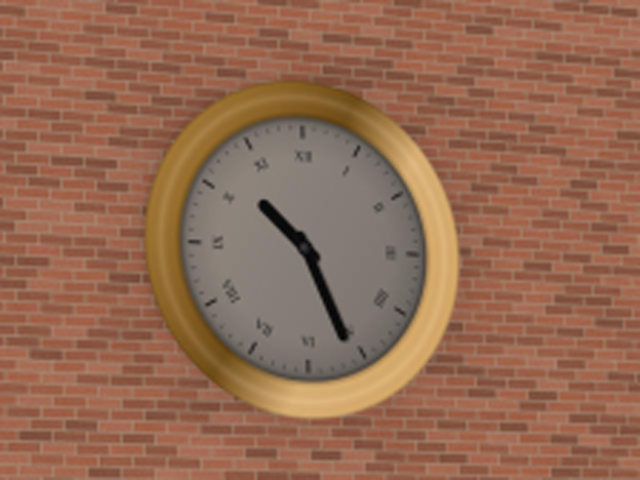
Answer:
**10:26**
